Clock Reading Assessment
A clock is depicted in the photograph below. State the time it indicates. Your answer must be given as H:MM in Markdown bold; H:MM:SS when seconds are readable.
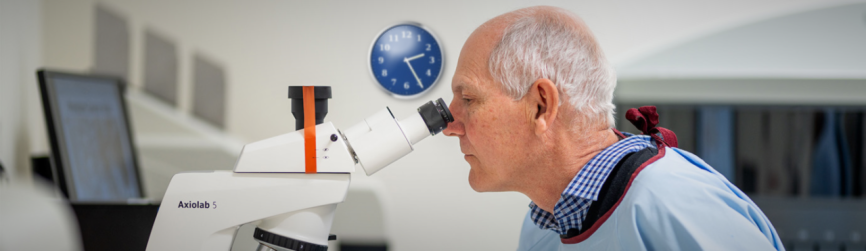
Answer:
**2:25**
